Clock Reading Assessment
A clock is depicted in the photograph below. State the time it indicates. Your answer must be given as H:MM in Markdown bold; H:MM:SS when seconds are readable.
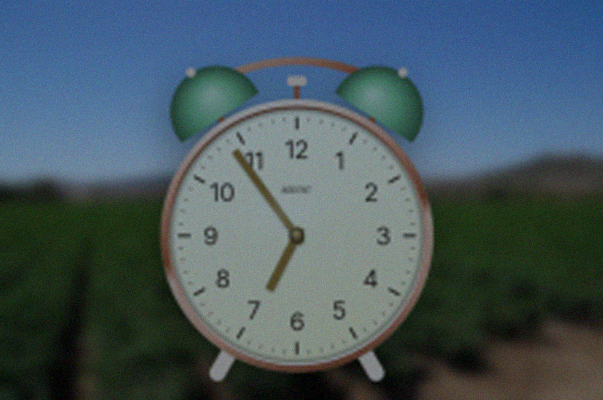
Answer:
**6:54**
